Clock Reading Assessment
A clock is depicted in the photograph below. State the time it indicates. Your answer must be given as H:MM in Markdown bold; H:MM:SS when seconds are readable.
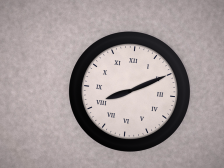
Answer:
**8:10**
